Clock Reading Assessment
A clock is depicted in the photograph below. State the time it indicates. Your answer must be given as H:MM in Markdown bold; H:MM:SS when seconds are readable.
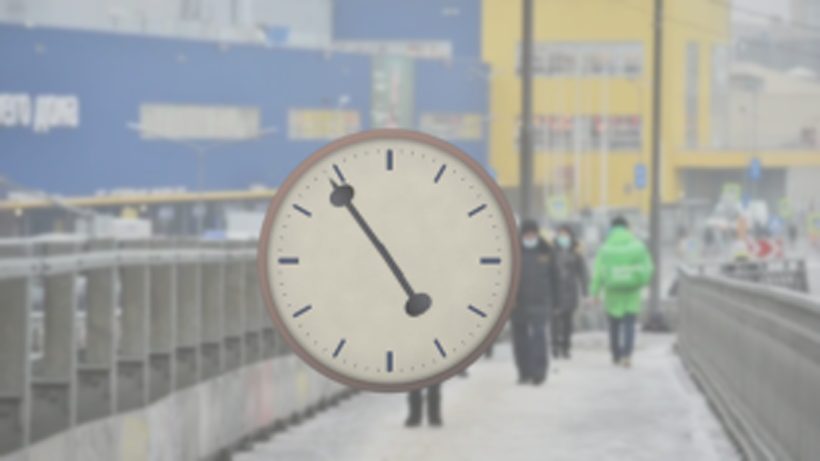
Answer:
**4:54**
